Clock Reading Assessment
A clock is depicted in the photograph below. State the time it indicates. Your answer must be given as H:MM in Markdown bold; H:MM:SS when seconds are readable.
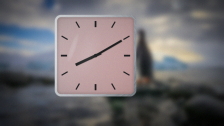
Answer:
**8:10**
